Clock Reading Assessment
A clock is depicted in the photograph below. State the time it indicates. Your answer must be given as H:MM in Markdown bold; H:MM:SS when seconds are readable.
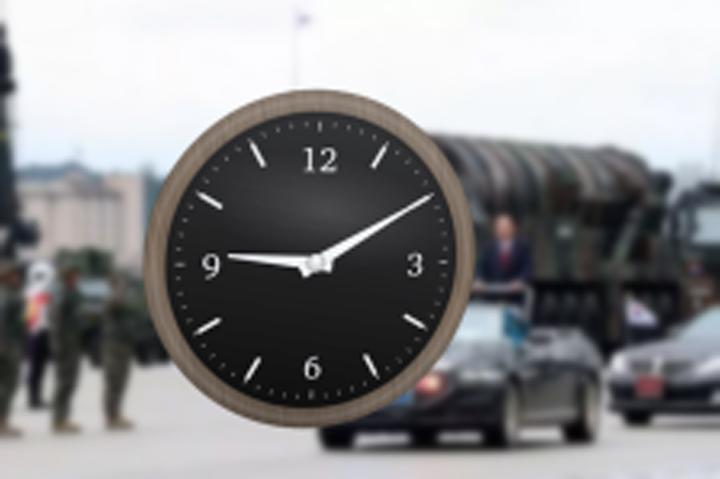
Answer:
**9:10**
